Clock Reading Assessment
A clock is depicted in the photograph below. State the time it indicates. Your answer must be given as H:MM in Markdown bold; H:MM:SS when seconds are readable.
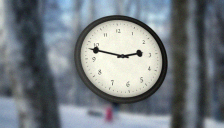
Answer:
**2:48**
